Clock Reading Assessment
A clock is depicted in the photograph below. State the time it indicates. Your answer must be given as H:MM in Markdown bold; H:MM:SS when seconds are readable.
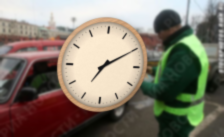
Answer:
**7:10**
